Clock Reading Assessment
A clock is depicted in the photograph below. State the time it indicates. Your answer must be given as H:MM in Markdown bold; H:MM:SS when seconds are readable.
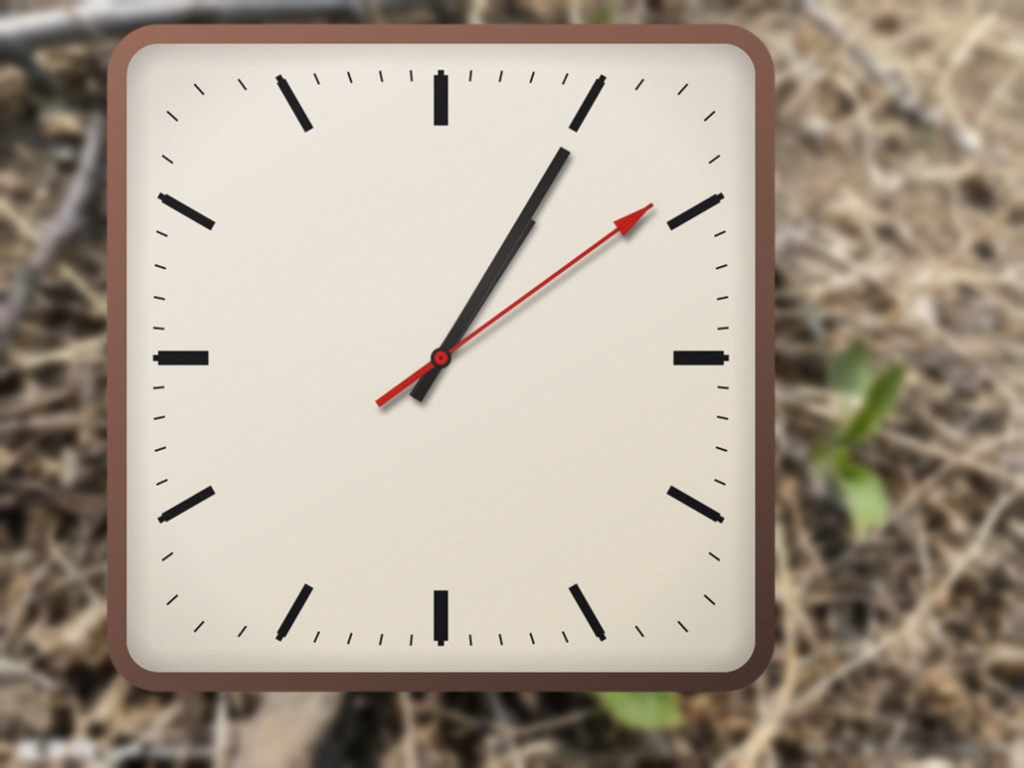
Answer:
**1:05:09**
